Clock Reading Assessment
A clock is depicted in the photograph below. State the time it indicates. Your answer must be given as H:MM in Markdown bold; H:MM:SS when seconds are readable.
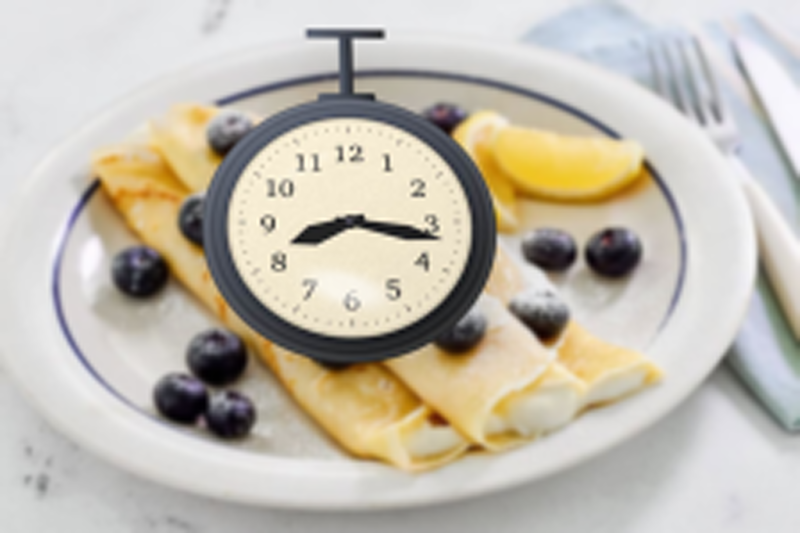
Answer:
**8:17**
